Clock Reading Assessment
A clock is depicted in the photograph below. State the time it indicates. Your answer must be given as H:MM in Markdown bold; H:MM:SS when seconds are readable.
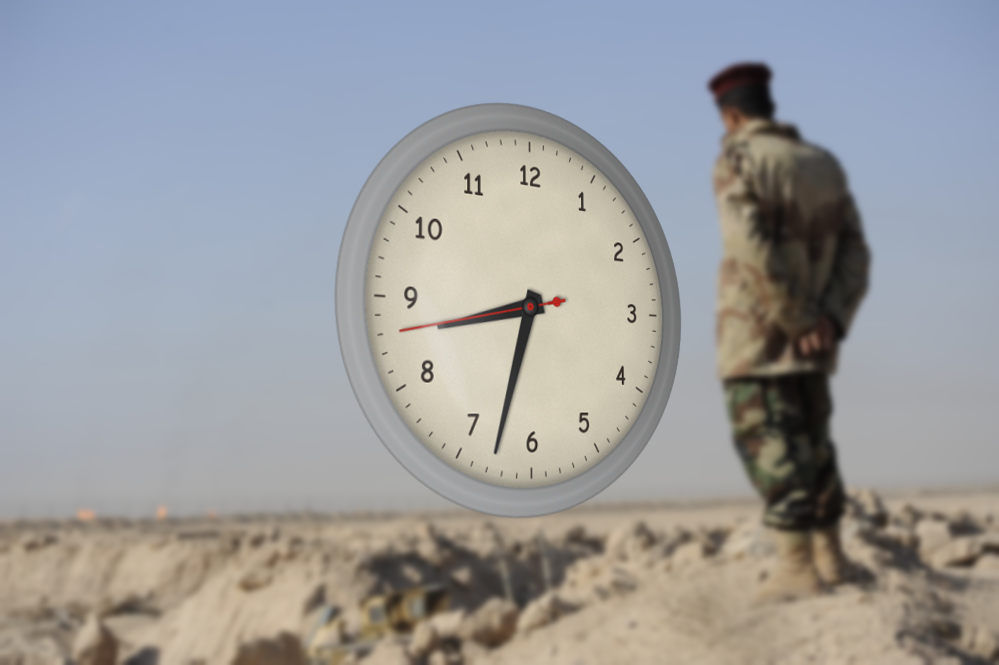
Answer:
**8:32:43**
